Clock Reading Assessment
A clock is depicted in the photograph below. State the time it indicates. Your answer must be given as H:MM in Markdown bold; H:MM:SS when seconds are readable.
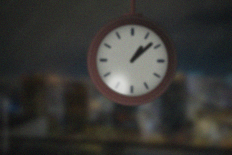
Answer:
**1:08**
